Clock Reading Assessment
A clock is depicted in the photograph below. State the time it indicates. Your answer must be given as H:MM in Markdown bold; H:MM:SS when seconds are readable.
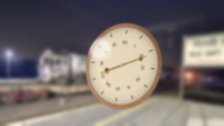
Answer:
**8:11**
